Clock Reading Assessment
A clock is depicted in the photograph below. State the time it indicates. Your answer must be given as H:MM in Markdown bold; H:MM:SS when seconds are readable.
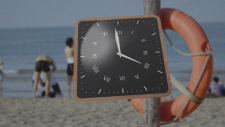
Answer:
**3:59**
